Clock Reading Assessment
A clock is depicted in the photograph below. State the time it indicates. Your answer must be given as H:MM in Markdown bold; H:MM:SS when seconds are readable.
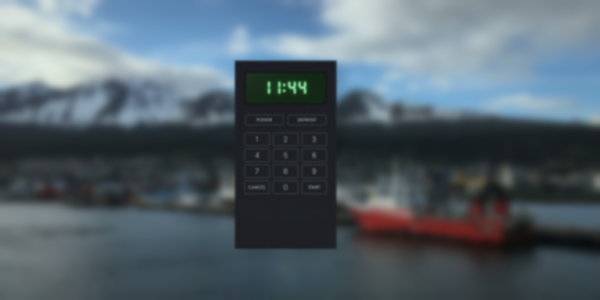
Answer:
**11:44**
